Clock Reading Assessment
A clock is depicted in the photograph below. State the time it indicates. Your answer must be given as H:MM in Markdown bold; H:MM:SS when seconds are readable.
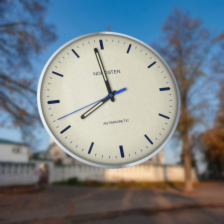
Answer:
**7:58:42**
